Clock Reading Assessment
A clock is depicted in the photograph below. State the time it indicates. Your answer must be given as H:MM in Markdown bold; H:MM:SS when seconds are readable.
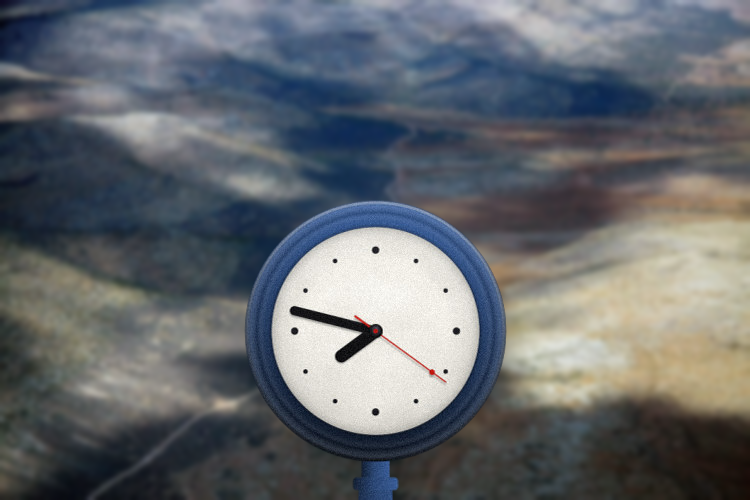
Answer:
**7:47:21**
